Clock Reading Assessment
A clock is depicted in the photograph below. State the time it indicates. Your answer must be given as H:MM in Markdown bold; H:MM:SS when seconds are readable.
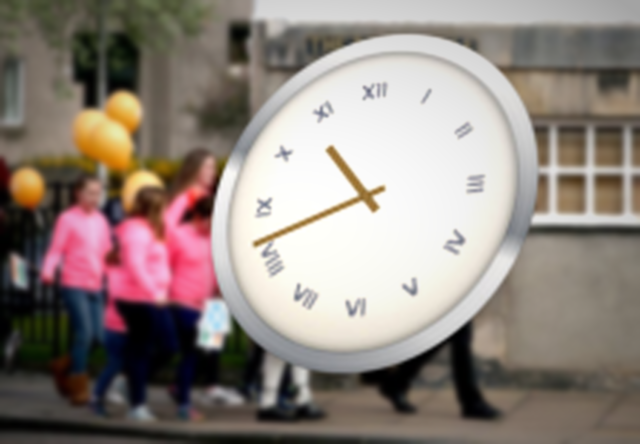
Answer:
**10:42**
